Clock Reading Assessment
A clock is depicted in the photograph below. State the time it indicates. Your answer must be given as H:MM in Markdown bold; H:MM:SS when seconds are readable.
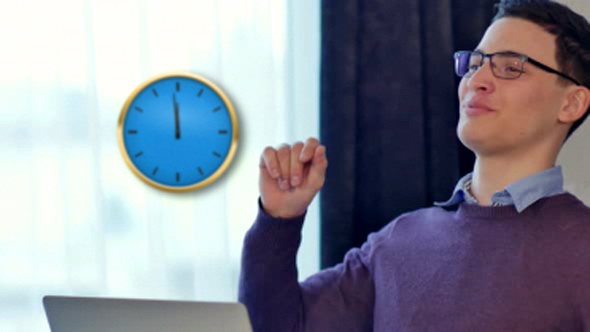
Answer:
**11:59**
